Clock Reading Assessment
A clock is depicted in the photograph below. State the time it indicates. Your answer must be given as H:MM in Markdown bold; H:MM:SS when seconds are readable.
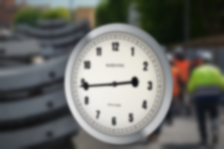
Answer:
**2:44**
